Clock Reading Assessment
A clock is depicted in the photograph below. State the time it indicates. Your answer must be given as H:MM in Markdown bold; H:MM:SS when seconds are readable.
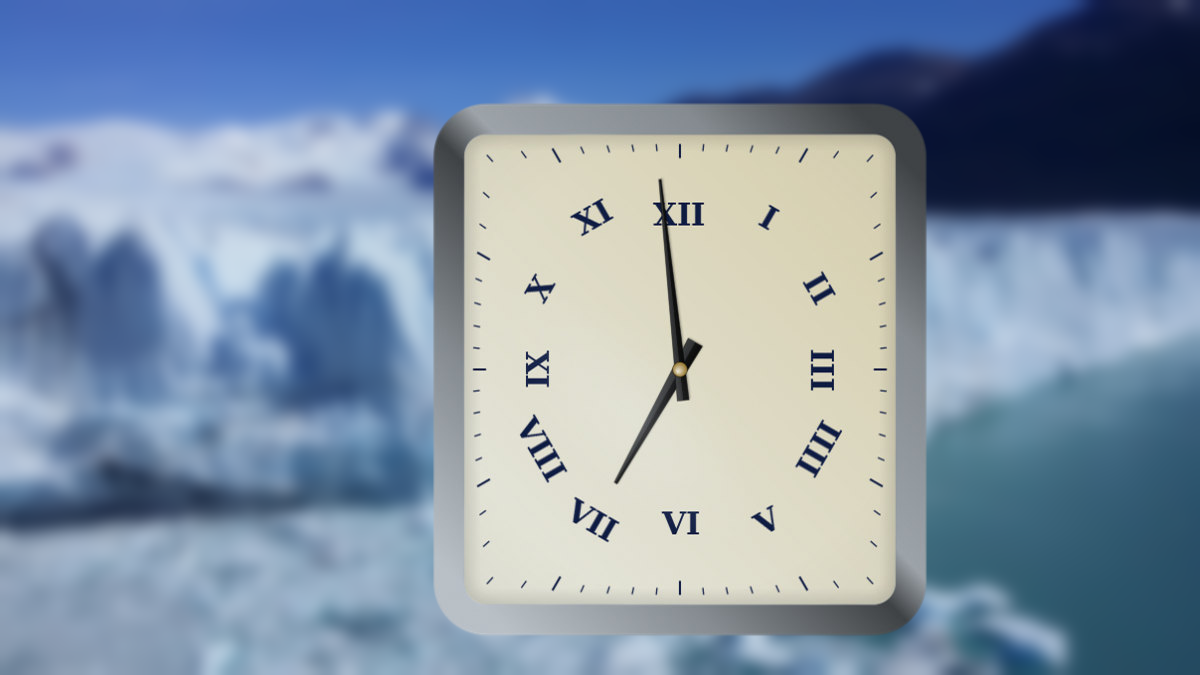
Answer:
**6:59**
